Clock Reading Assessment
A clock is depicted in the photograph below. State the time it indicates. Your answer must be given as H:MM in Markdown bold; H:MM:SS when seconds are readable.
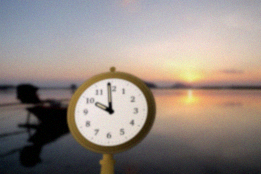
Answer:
**9:59**
